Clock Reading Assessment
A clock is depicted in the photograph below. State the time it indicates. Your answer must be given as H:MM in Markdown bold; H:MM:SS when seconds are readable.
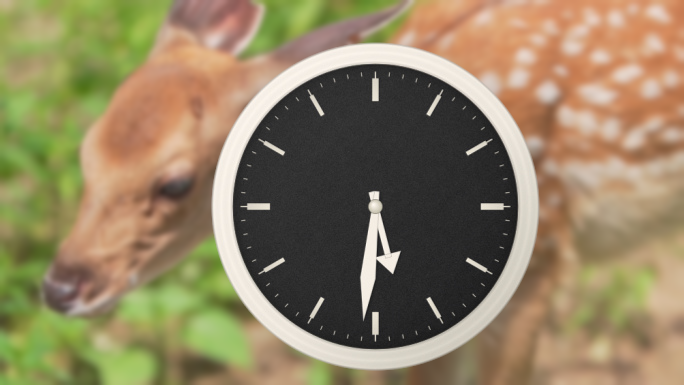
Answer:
**5:31**
